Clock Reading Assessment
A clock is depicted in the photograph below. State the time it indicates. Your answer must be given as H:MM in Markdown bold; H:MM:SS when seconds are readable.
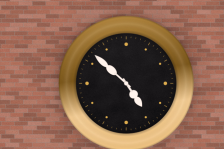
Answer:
**4:52**
